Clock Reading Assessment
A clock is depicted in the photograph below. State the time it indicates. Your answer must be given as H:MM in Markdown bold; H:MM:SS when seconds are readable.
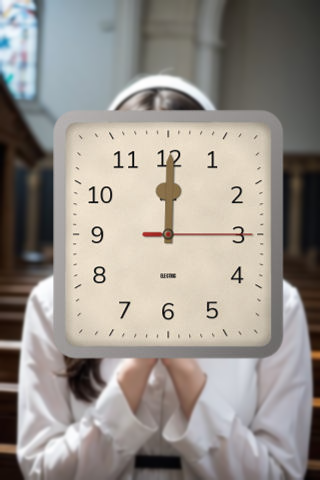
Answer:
**12:00:15**
